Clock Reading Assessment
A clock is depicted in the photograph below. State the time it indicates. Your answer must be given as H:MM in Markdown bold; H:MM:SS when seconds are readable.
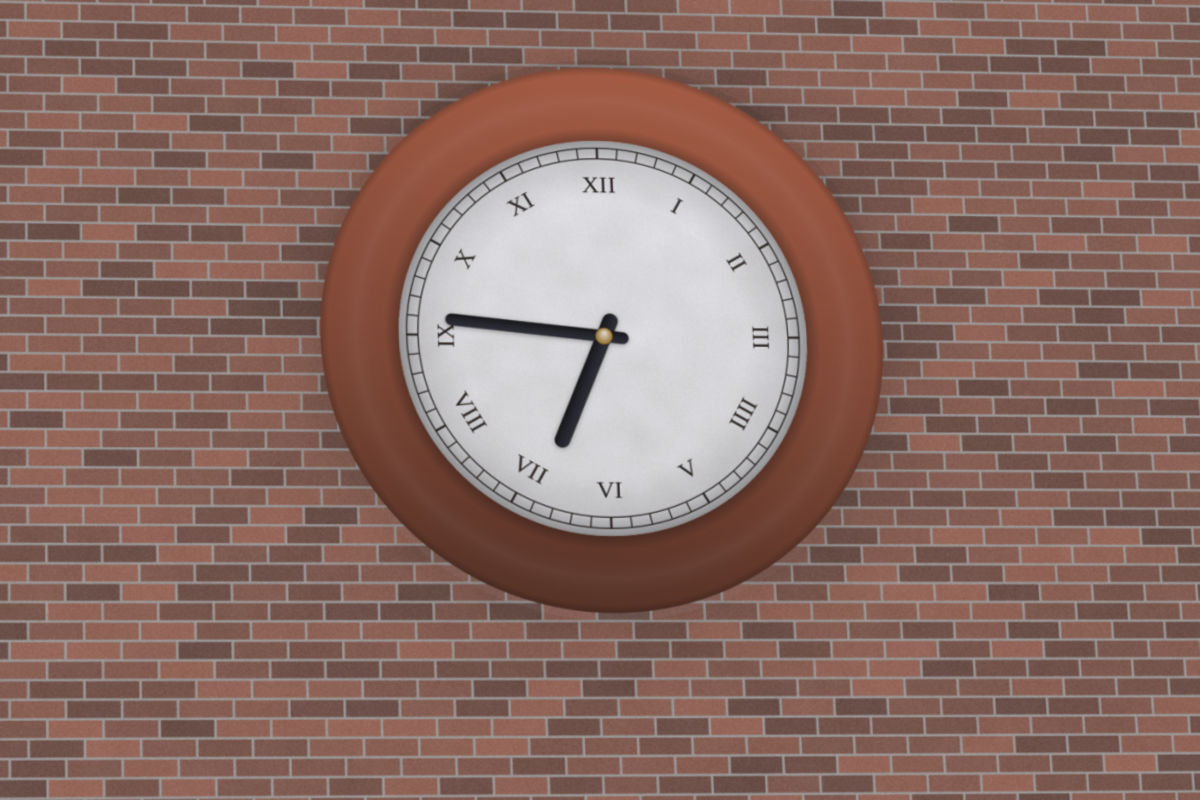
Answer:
**6:46**
